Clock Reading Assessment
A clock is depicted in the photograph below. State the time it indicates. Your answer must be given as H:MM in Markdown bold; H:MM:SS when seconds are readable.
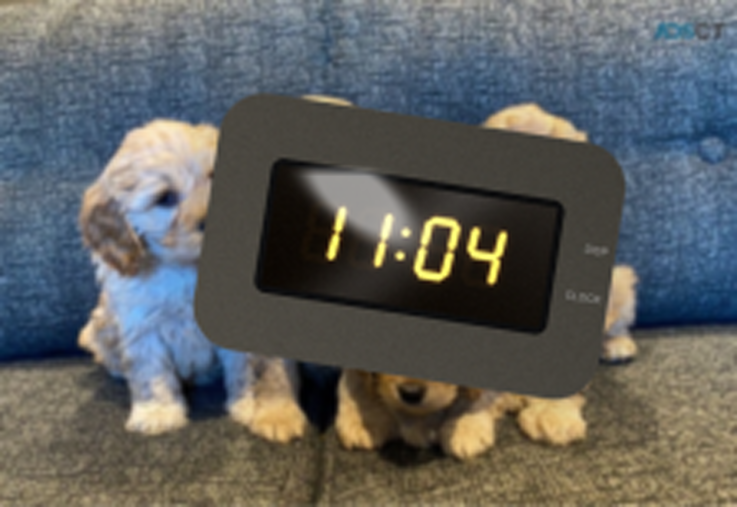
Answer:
**11:04**
